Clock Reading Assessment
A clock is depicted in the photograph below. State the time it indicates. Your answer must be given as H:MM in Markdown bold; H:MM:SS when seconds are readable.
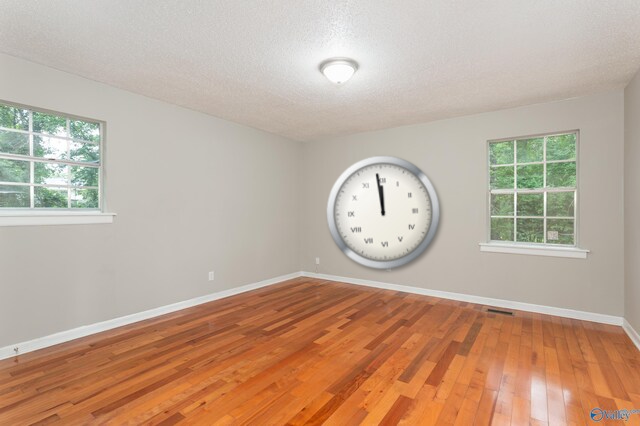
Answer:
**11:59**
